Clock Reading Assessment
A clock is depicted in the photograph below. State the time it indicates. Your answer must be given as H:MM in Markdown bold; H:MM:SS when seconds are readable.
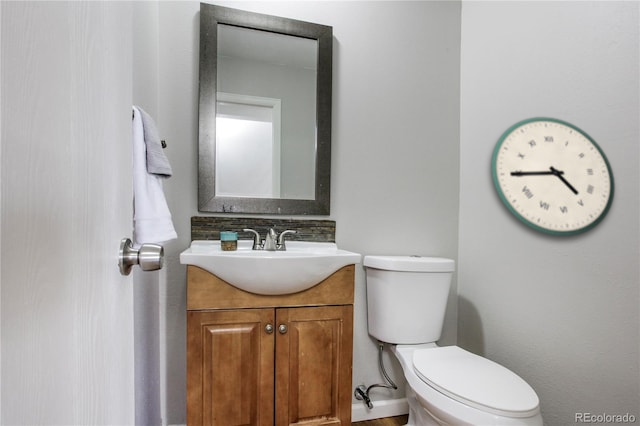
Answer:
**4:45**
